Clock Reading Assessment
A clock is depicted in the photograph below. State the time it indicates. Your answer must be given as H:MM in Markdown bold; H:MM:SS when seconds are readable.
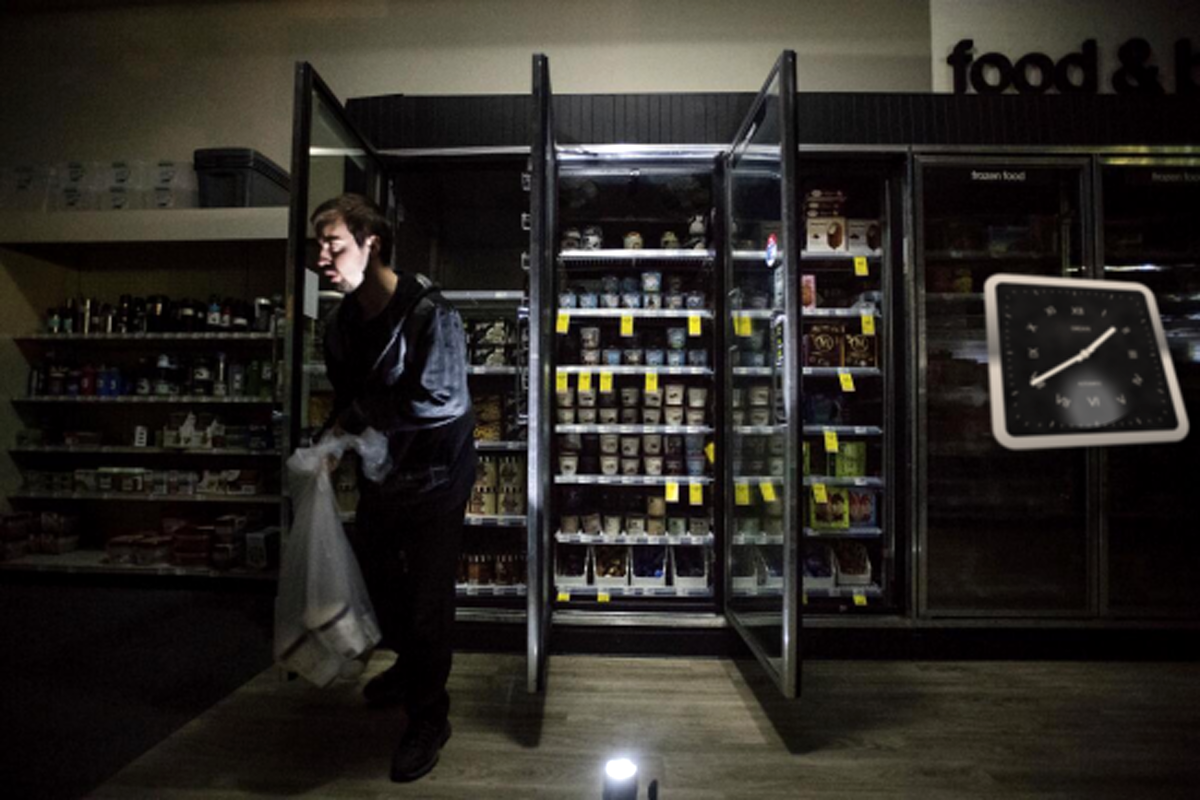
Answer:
**1:40**
